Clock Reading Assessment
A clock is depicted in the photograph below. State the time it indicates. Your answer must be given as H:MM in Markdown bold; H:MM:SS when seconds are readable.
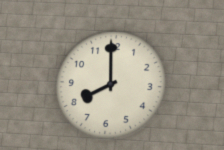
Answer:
**7:59**
